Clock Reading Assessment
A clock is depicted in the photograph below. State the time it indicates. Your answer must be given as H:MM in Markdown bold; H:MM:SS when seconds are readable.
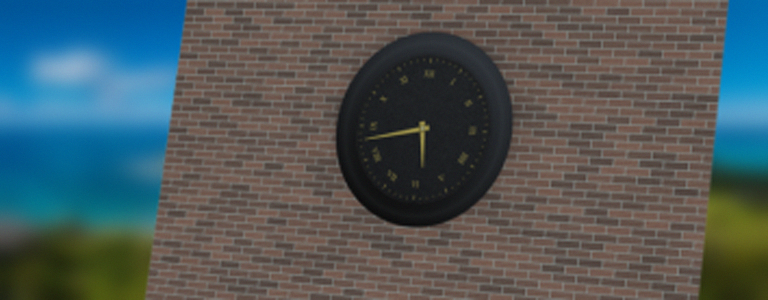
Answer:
**5:43**
